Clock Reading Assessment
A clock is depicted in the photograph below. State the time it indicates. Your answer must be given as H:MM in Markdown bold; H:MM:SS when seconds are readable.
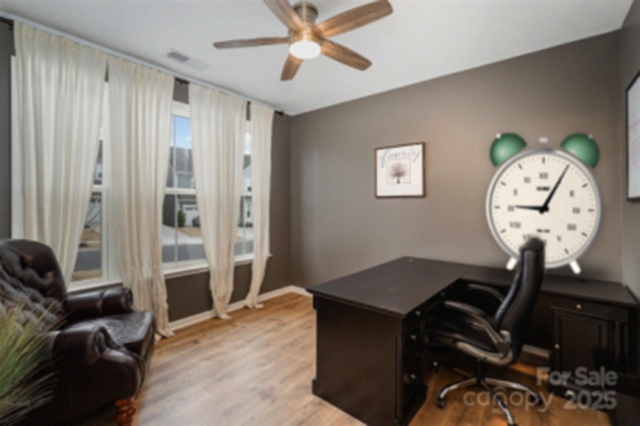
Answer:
**9:05**
